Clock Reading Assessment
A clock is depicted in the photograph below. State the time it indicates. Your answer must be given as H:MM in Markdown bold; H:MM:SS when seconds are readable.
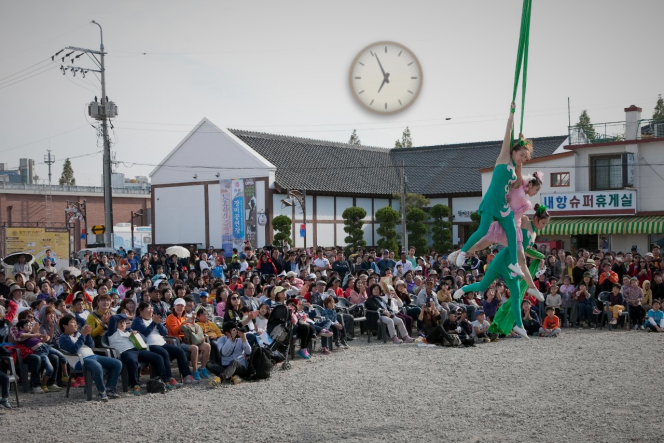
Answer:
**6:56**
